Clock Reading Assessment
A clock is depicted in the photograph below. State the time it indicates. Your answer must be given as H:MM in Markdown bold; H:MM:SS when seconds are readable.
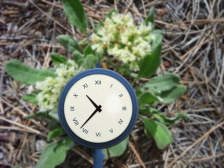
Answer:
**10:37**
